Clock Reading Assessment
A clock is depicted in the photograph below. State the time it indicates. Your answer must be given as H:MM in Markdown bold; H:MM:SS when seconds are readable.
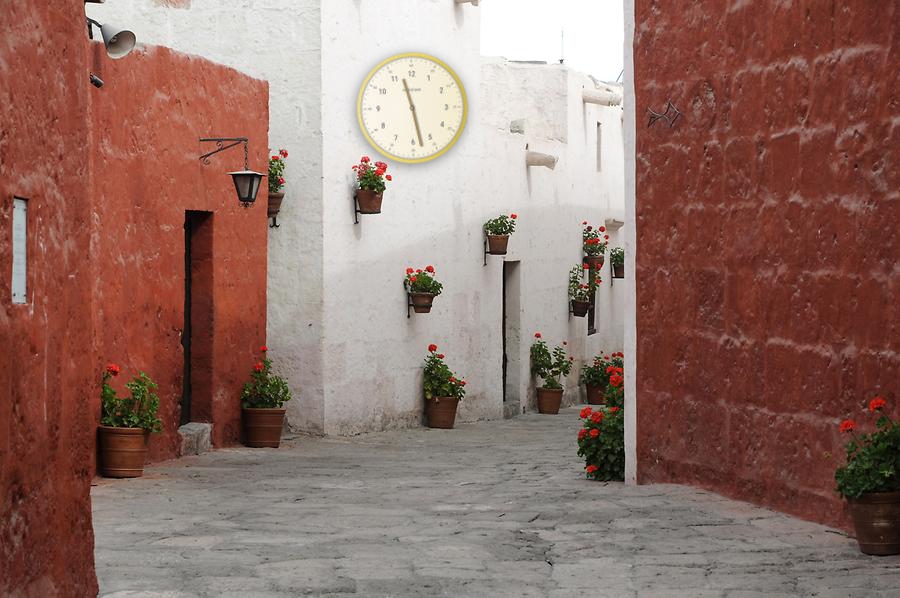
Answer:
**11:28**
